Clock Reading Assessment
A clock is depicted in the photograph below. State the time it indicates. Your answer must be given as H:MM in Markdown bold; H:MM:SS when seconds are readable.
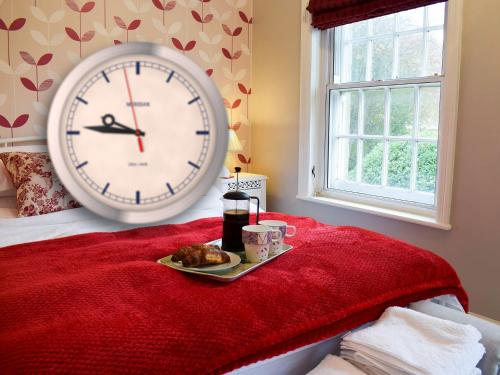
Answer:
**9:45:58**
